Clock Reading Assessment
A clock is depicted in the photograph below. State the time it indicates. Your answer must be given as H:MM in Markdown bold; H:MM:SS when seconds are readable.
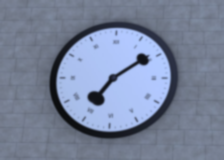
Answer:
**7:09**
